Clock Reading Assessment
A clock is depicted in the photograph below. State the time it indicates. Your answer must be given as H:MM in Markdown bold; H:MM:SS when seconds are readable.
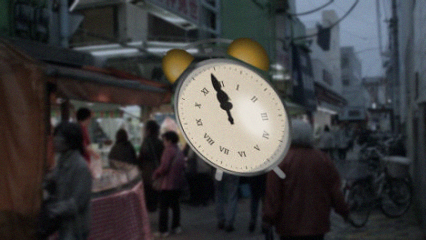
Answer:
**11:59**
